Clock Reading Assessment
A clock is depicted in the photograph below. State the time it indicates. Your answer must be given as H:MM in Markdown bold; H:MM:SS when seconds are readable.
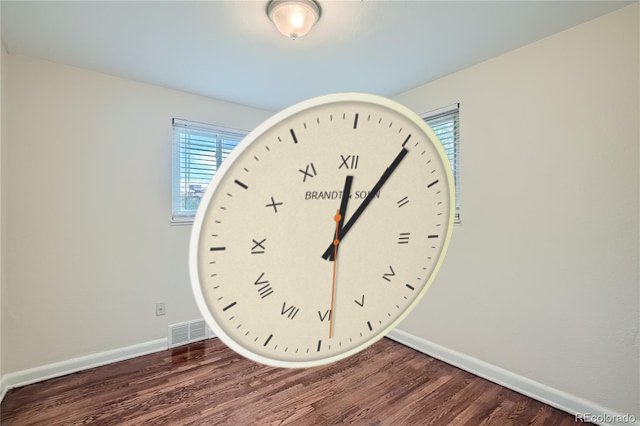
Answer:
**12:05:29**
